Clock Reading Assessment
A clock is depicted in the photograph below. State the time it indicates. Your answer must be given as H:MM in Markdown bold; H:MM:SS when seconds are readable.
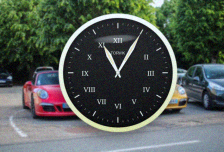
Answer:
**11:05**
